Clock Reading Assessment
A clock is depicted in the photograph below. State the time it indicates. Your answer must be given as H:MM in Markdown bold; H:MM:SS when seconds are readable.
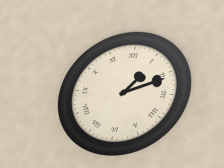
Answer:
**1:11**
